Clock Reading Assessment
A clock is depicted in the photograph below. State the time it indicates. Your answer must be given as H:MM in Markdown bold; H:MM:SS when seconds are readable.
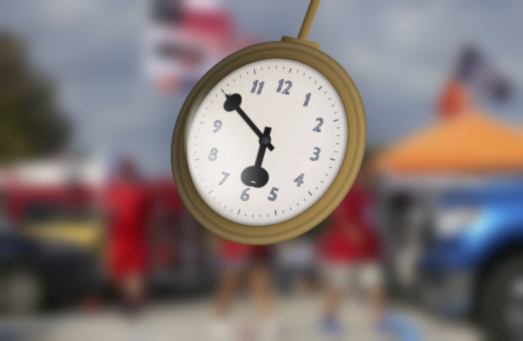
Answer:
**5:50**
